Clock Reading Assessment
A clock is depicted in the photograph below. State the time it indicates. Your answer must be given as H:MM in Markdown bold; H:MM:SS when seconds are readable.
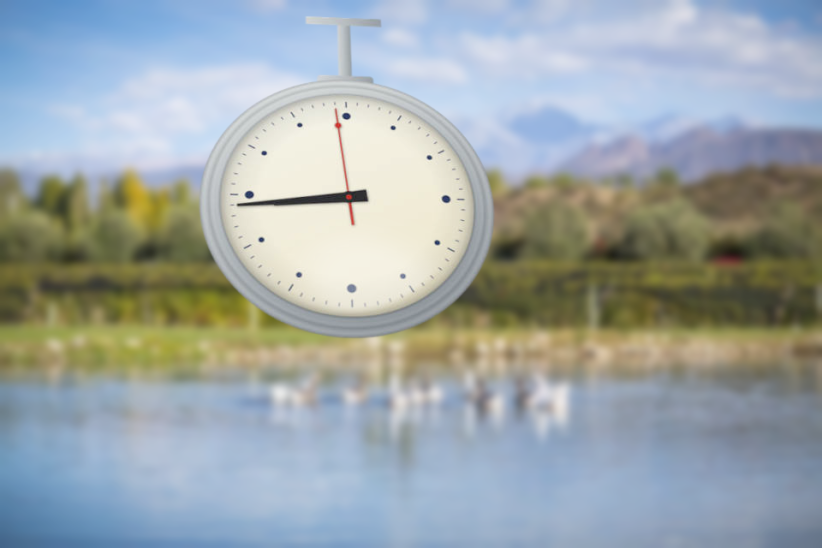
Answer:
**8:43:59**
